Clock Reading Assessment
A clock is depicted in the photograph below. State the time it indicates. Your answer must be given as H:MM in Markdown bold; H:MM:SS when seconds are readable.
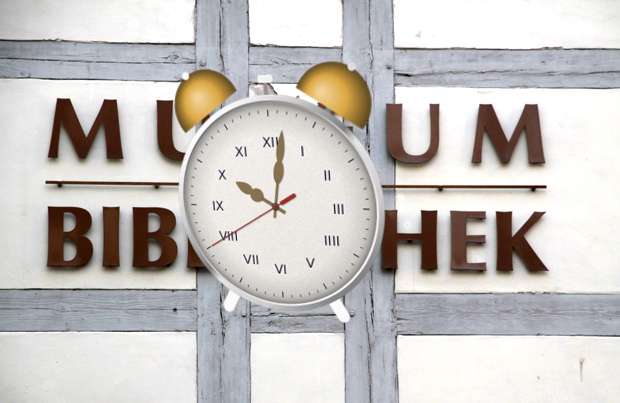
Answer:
**10:01:40**
